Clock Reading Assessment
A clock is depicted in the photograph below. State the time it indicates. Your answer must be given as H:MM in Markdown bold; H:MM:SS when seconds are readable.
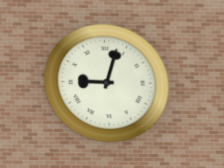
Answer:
**9:03**
